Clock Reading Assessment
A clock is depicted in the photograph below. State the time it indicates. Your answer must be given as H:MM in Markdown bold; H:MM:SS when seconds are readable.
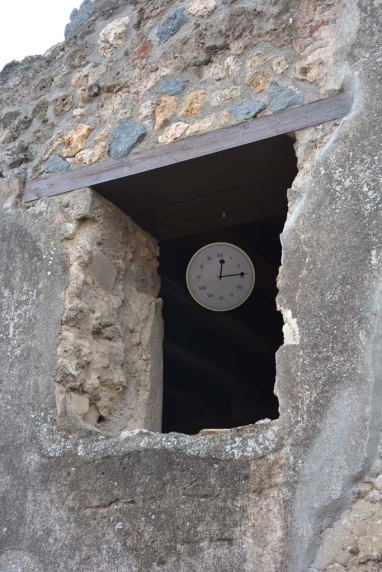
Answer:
**12:14**
